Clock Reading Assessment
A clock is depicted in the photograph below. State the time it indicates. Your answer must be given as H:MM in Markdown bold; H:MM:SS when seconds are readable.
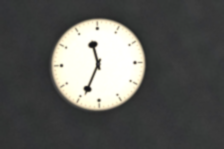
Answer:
**11:34**
